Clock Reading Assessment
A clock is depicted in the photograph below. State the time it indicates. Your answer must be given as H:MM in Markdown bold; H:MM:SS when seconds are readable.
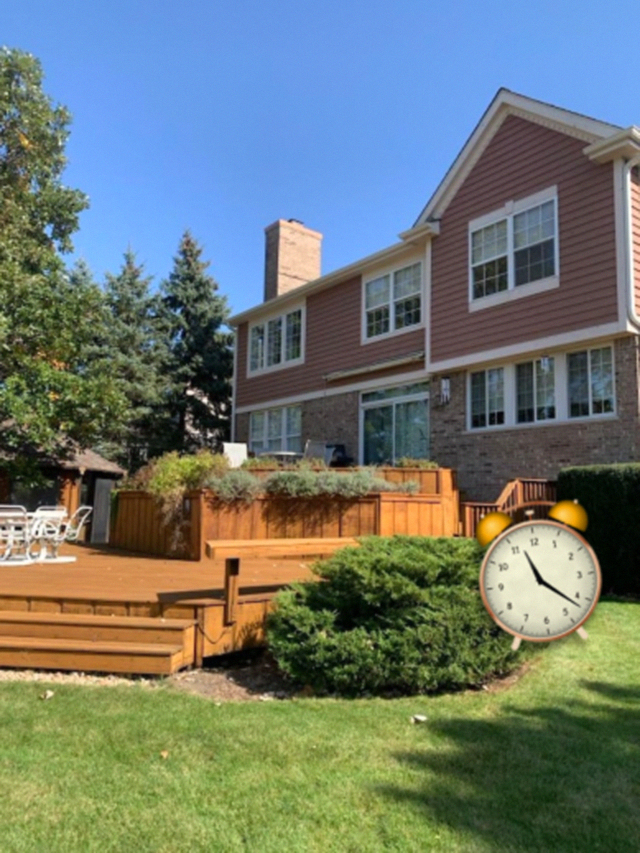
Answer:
**11:22**
